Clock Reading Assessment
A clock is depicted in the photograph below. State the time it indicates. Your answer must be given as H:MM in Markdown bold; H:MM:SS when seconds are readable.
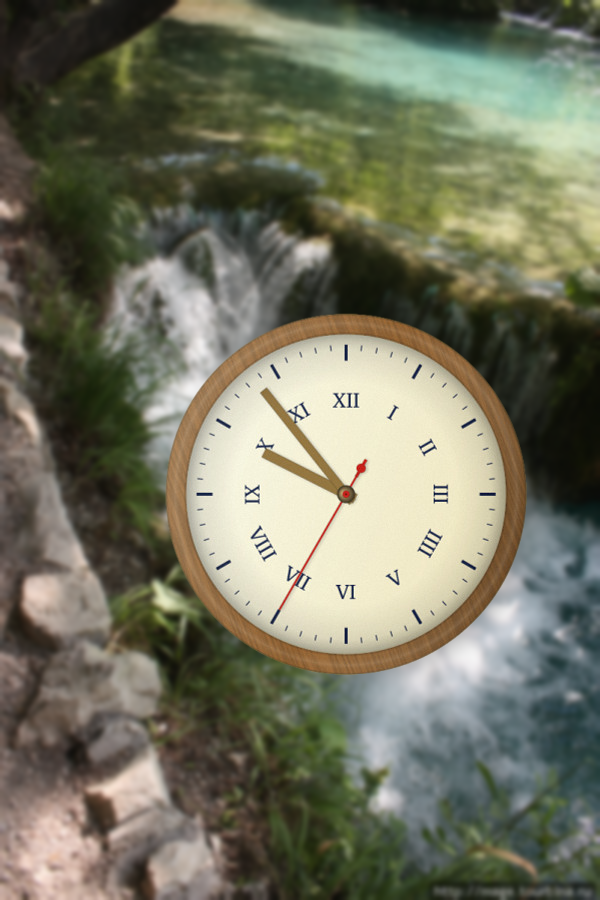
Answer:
**9:53:35**
